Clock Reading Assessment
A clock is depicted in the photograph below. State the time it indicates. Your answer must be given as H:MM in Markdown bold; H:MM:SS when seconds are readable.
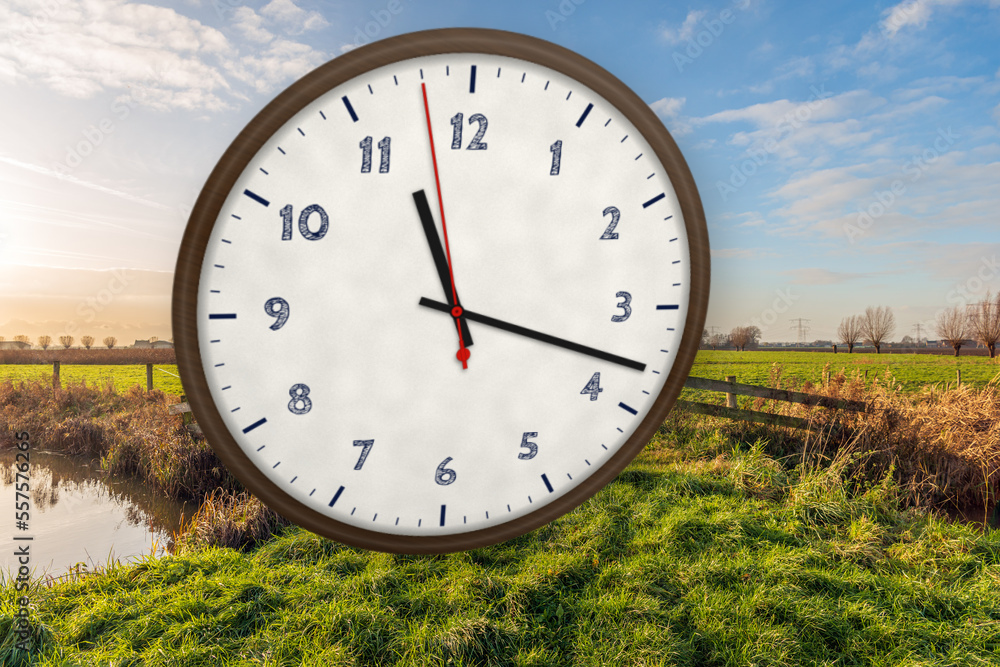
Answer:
**11:17:58**
